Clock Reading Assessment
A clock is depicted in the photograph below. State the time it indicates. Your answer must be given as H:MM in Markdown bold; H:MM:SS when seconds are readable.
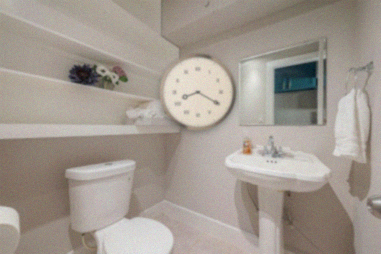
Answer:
**8:20**
